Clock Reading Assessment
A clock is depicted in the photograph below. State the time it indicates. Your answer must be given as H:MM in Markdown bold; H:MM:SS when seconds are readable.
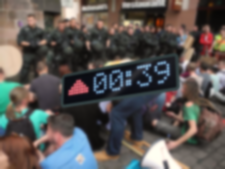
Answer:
**0:39**
